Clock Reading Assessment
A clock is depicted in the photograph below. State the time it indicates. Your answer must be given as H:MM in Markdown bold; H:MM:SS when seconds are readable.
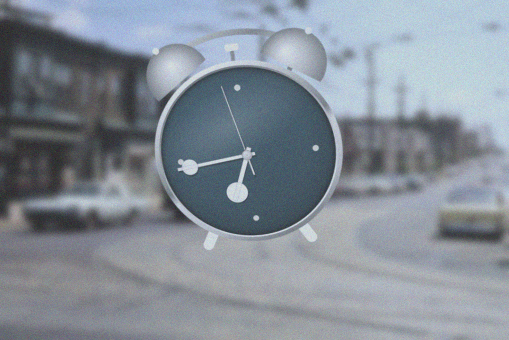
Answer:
**6:43:58**
